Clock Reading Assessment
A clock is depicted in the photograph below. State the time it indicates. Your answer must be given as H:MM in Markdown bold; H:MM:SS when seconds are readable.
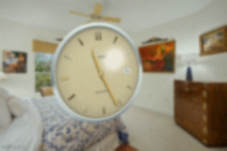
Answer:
**11:26**
